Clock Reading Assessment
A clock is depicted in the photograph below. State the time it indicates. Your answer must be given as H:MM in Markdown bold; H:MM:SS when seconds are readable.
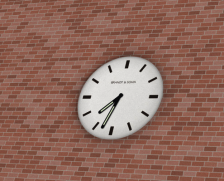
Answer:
**7:33**
